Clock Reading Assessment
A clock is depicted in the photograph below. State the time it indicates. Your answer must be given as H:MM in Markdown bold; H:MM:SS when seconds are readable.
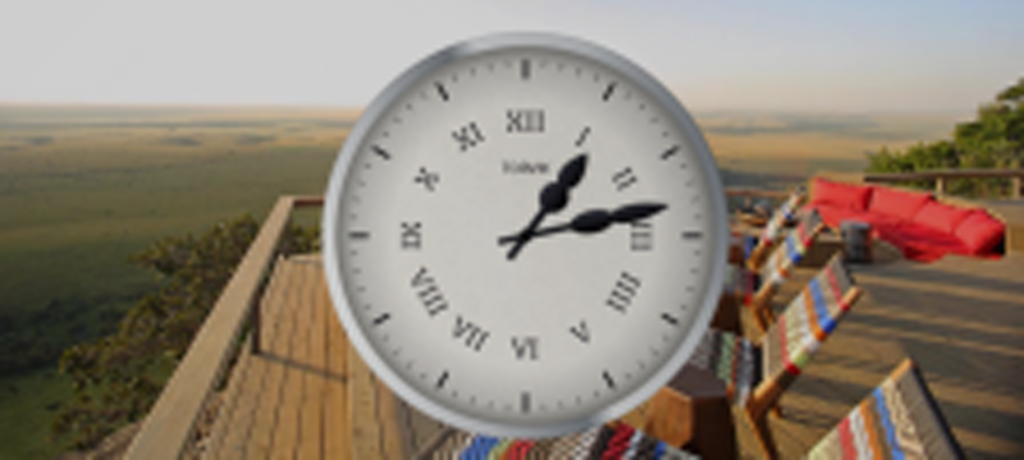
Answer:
**1:13**
